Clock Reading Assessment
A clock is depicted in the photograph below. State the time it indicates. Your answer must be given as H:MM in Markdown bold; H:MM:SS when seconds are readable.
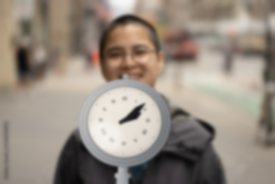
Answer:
**2:08**
